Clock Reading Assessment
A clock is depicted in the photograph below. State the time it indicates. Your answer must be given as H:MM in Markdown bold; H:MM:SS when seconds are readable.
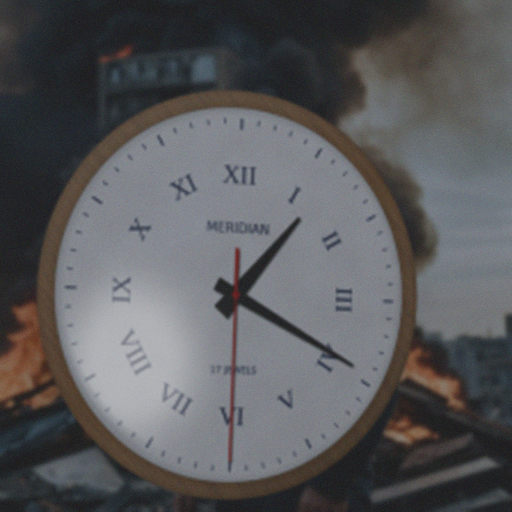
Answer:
**1:19:30**
